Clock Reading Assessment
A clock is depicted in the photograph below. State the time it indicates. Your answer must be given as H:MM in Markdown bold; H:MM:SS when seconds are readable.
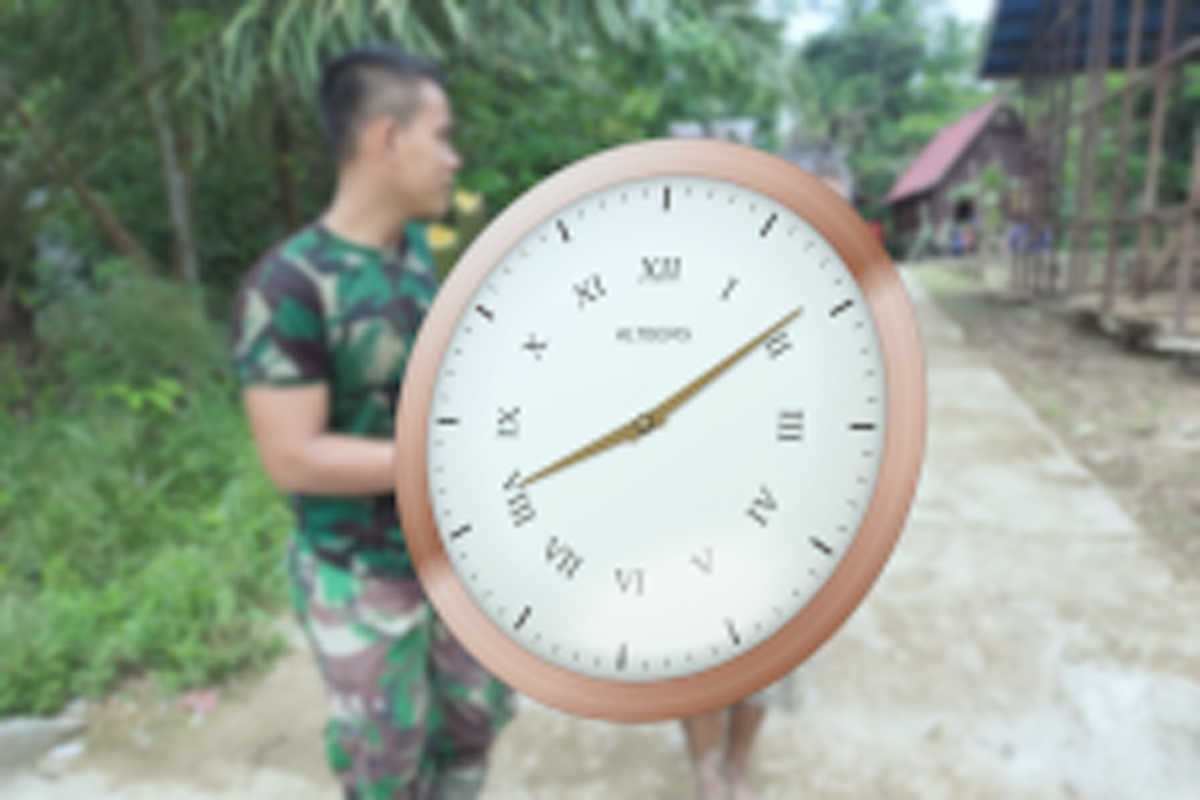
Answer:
**8:09**
